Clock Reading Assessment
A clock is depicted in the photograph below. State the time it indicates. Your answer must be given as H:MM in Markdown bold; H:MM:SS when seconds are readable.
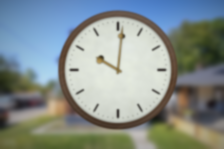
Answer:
**10:01**
